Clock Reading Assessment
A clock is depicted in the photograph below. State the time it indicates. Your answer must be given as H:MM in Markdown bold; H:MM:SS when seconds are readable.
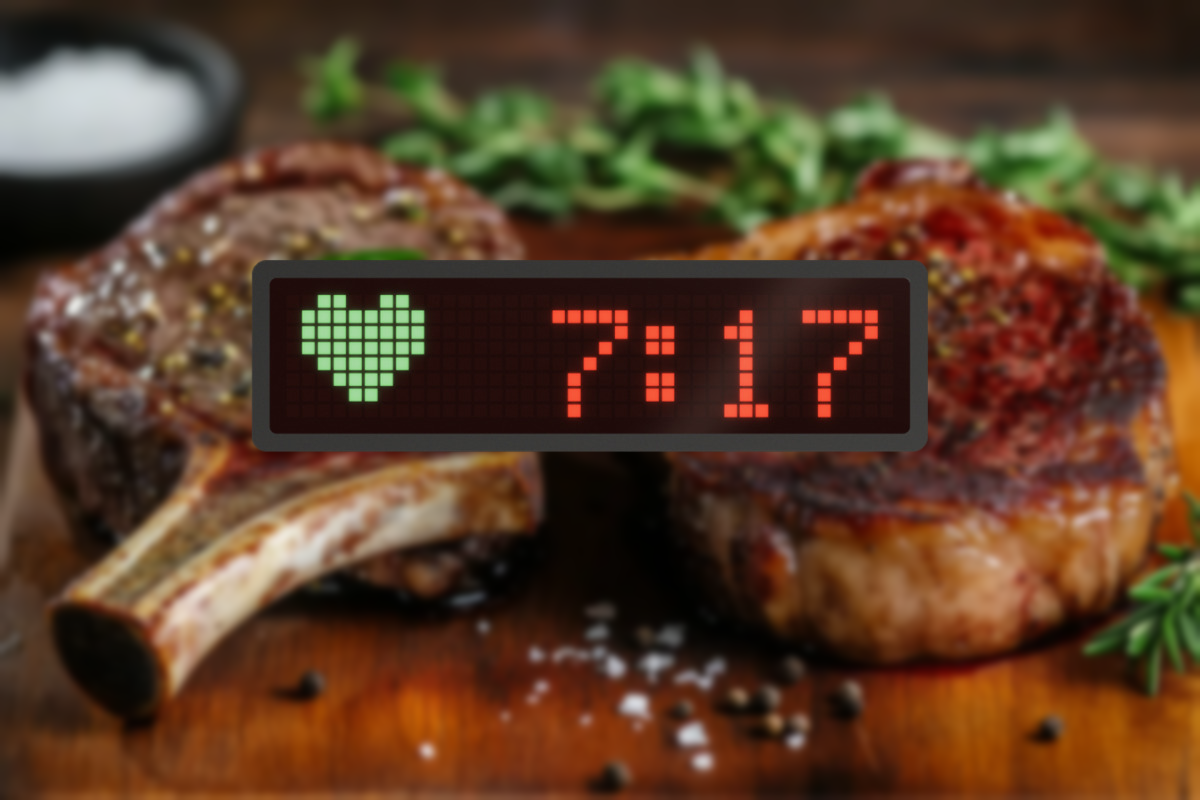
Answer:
**7:17**
